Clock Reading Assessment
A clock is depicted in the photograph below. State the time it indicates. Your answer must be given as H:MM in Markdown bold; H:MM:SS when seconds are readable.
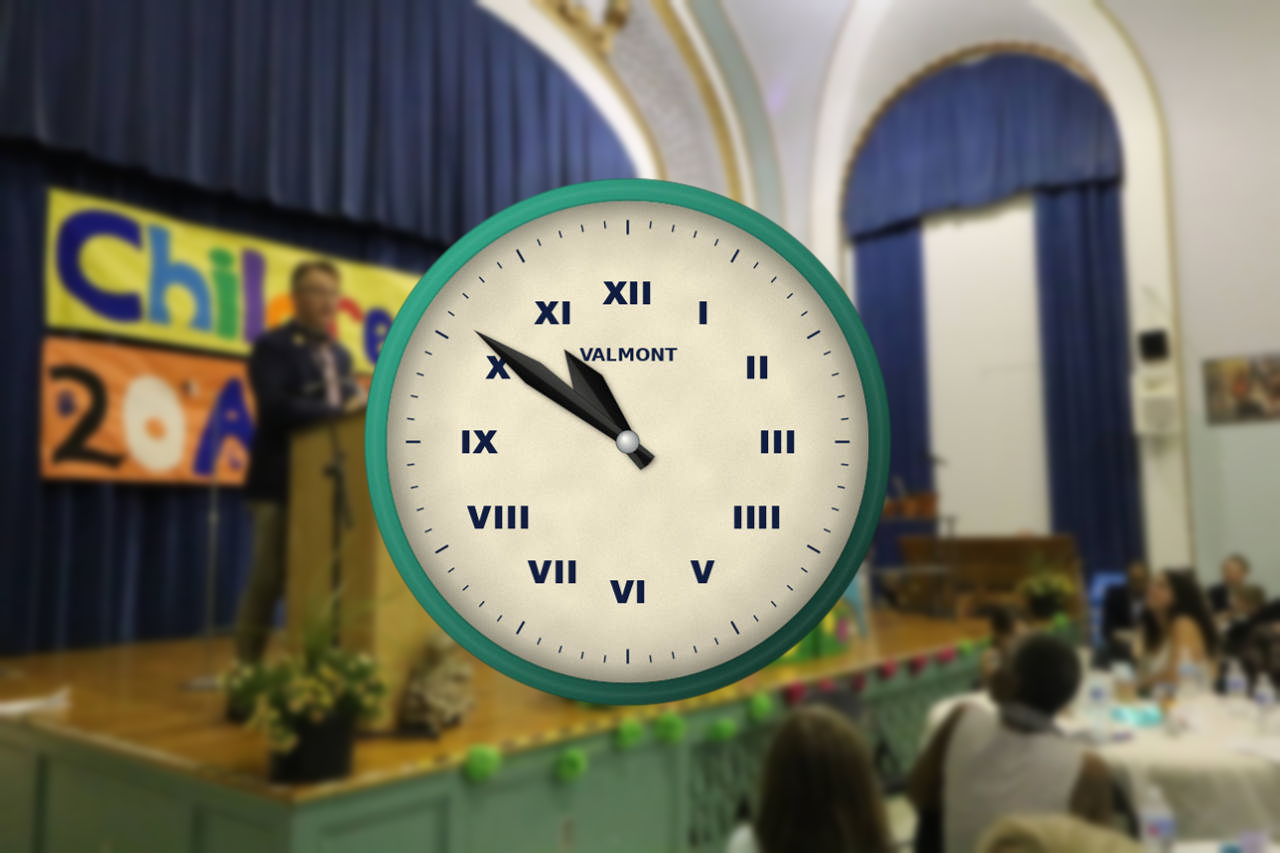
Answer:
**10:51**
